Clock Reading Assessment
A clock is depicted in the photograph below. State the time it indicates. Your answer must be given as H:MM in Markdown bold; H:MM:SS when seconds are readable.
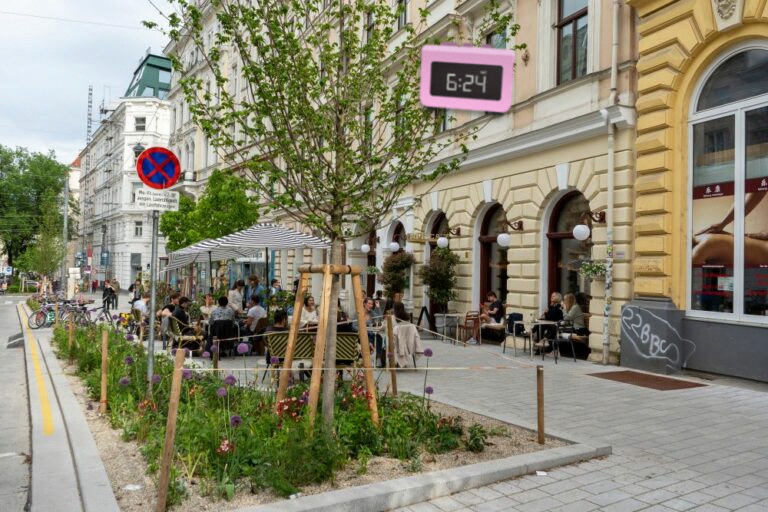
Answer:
**6:24**
